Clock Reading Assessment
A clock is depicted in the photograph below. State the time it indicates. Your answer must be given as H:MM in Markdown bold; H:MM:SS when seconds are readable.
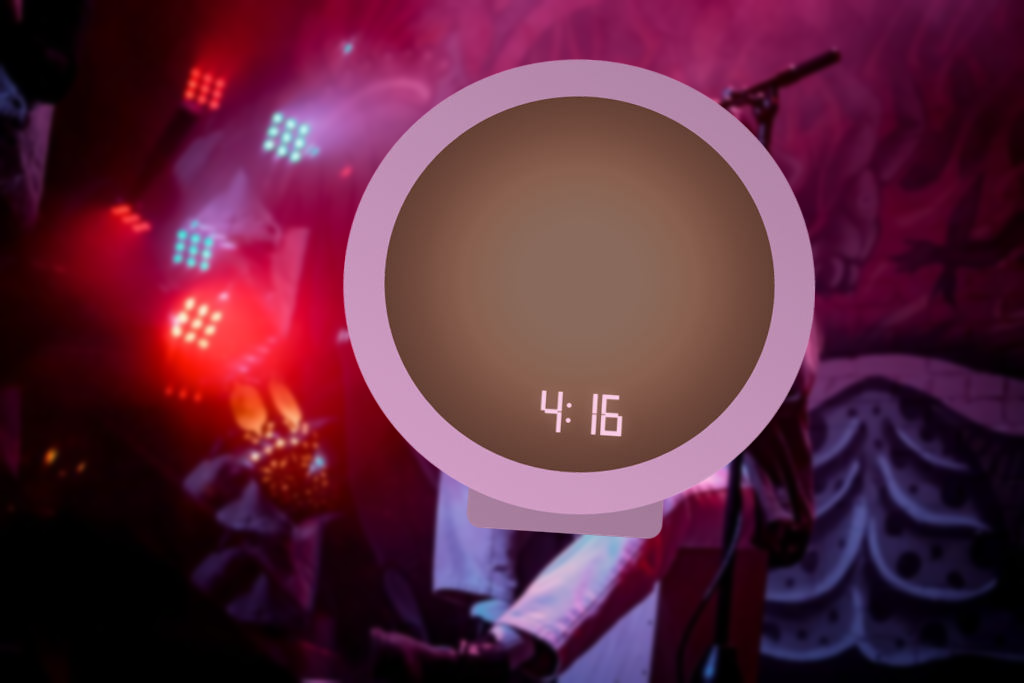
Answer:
**4:16**
